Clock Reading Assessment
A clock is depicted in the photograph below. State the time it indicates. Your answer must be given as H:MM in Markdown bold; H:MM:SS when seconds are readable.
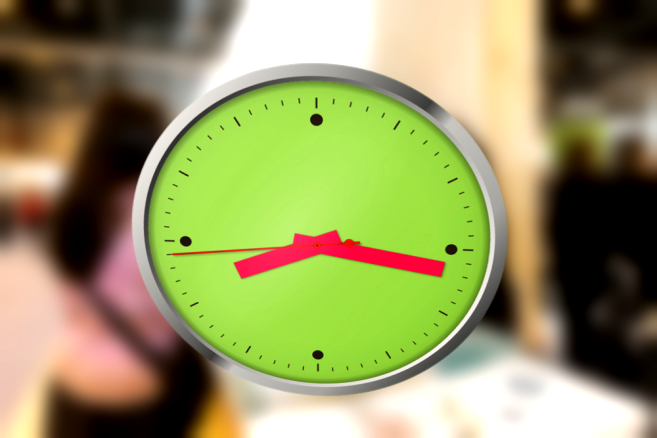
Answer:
**8:16:44**
